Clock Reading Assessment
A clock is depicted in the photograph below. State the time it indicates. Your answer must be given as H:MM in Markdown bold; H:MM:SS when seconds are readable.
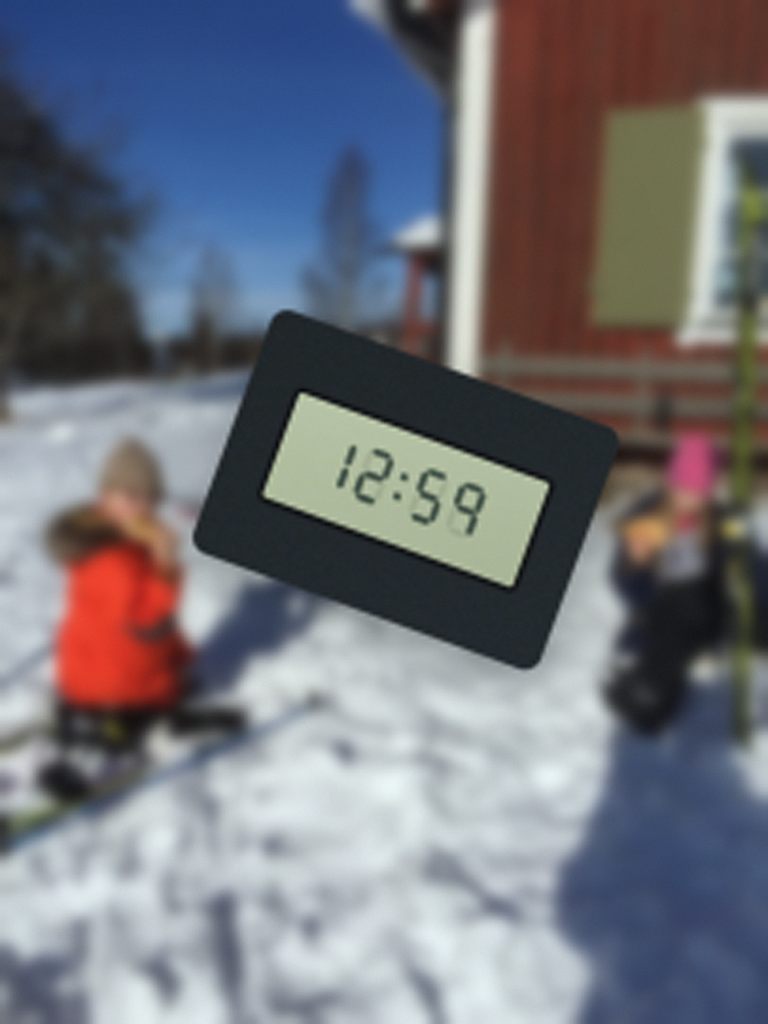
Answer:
**12:59**
